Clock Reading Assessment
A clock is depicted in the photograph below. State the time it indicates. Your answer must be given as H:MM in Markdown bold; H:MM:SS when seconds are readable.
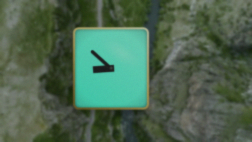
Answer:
**8:52**
